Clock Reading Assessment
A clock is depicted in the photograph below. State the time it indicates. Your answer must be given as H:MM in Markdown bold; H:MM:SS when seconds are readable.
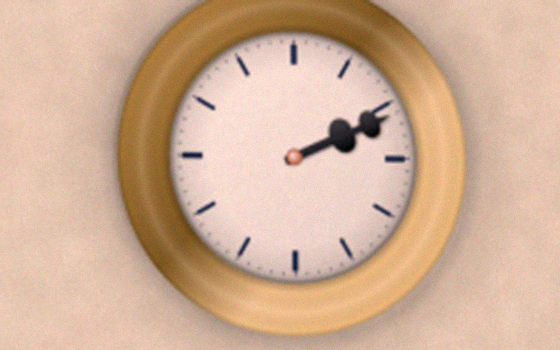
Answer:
**2:11**
